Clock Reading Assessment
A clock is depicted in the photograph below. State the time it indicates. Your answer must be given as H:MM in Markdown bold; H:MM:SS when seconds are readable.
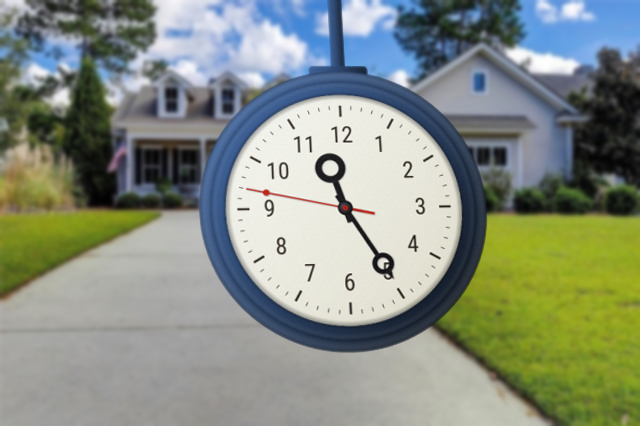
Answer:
**11:24:47**
